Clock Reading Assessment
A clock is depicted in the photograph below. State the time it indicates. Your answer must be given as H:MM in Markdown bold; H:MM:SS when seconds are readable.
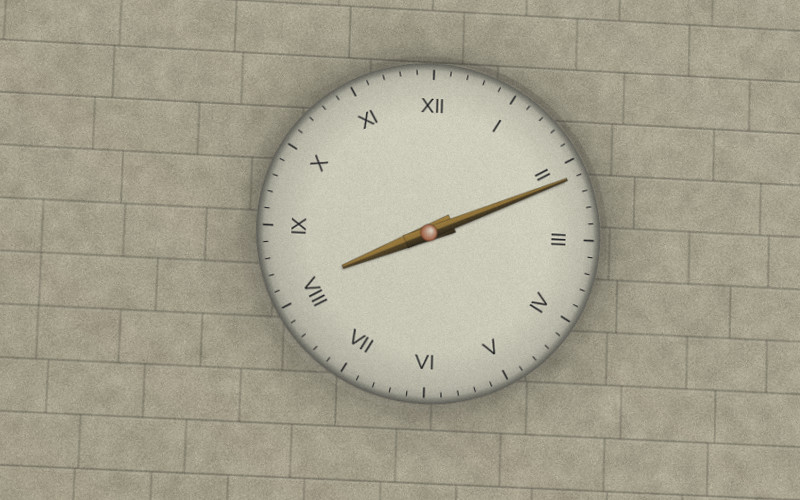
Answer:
**8:11**
